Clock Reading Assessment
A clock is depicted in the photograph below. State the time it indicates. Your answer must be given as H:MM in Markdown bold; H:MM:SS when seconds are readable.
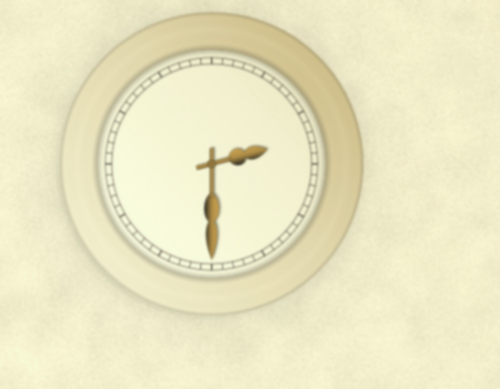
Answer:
**2:30**
